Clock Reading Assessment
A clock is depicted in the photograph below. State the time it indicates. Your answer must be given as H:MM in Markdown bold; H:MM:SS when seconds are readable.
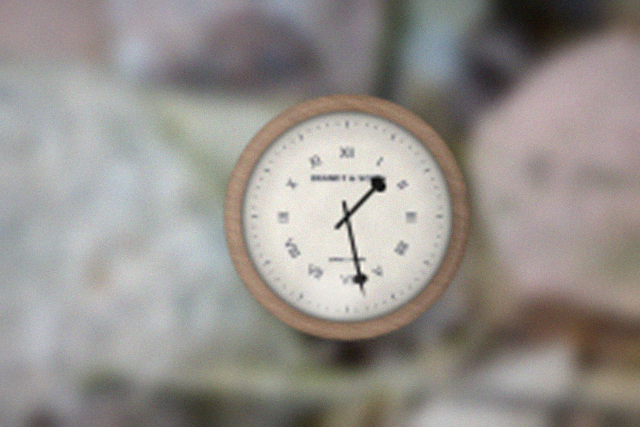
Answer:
**1:28**
